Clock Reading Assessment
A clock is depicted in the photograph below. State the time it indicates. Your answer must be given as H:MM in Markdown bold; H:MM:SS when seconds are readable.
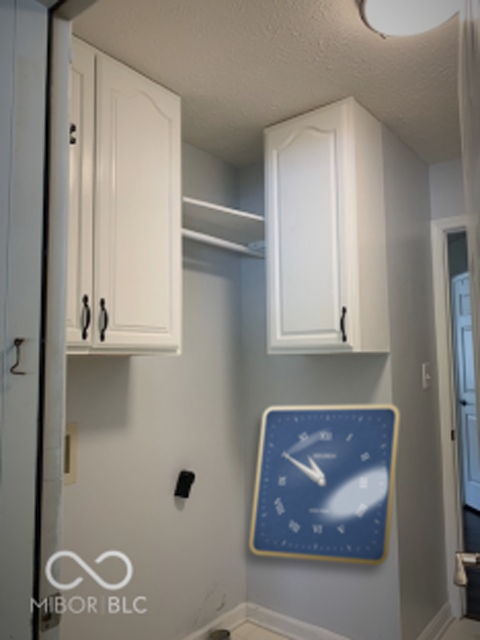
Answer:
**10:50**
